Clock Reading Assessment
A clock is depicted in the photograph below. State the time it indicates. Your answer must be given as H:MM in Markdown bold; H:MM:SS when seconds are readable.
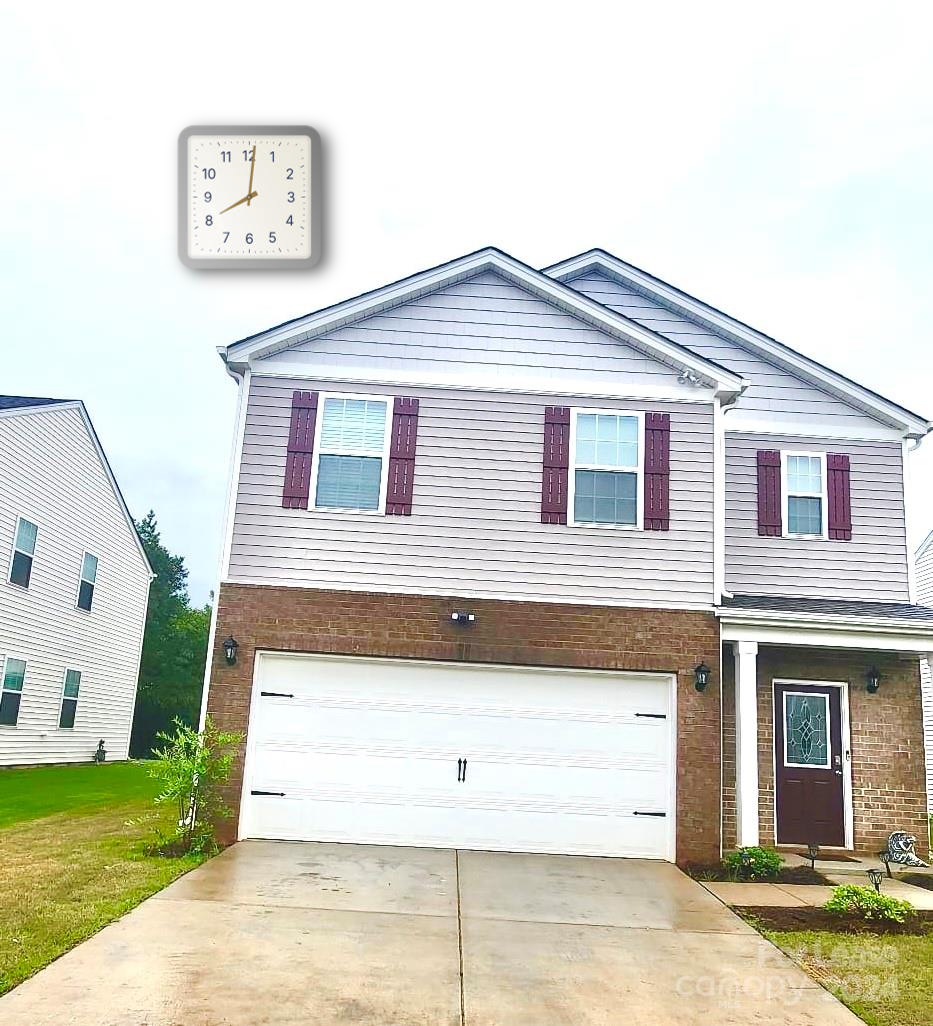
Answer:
**8:01**
